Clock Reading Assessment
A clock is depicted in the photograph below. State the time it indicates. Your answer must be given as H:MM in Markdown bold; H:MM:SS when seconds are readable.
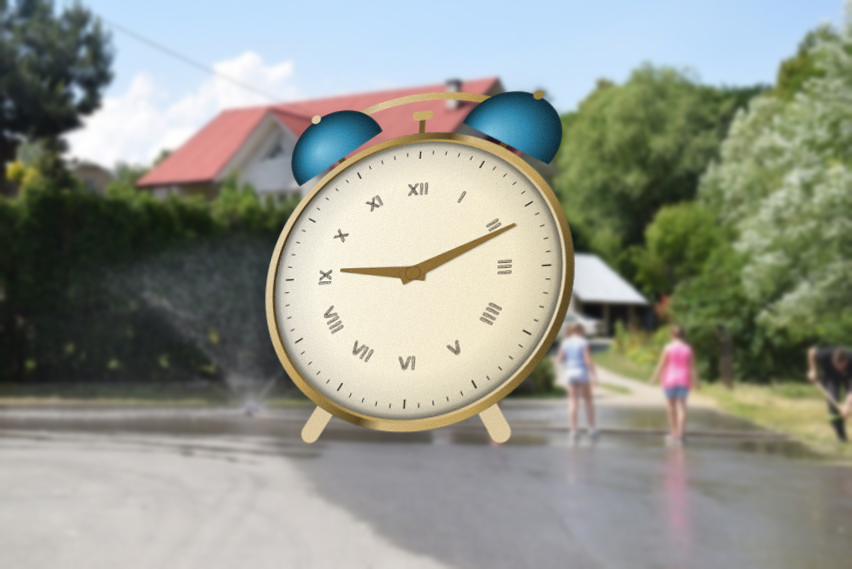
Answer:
**9:11**
